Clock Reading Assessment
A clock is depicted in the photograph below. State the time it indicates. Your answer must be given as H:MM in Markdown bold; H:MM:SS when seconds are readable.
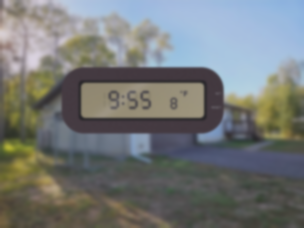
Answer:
**9:55**
